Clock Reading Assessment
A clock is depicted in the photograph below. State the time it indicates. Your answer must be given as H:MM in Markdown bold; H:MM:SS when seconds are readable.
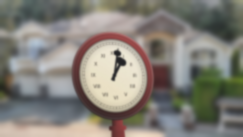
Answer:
**1:02**
